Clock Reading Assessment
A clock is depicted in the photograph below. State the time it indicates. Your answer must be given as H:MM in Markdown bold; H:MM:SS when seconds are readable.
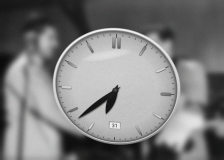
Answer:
**6:38**
